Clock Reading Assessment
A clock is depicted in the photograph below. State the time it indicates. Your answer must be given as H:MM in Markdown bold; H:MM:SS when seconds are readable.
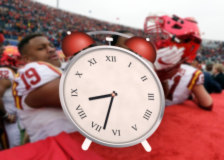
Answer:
**8:33**
